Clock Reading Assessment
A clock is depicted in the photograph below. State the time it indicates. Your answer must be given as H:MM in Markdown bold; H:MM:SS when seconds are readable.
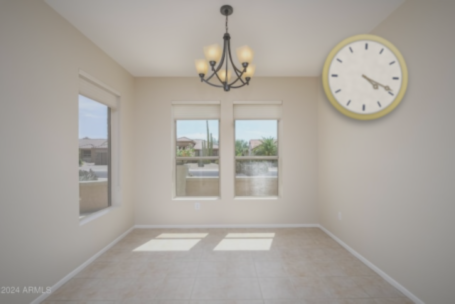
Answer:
**4:19**
